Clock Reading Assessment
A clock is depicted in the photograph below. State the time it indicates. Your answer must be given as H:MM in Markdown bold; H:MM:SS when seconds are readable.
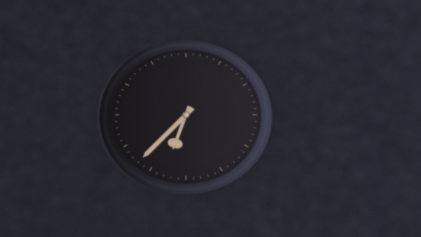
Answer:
**6:37**
